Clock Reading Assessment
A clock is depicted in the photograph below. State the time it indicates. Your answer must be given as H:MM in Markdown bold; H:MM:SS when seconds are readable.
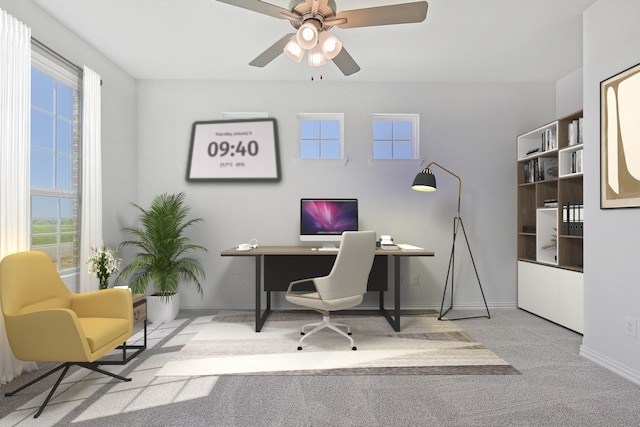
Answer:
**9:40**
